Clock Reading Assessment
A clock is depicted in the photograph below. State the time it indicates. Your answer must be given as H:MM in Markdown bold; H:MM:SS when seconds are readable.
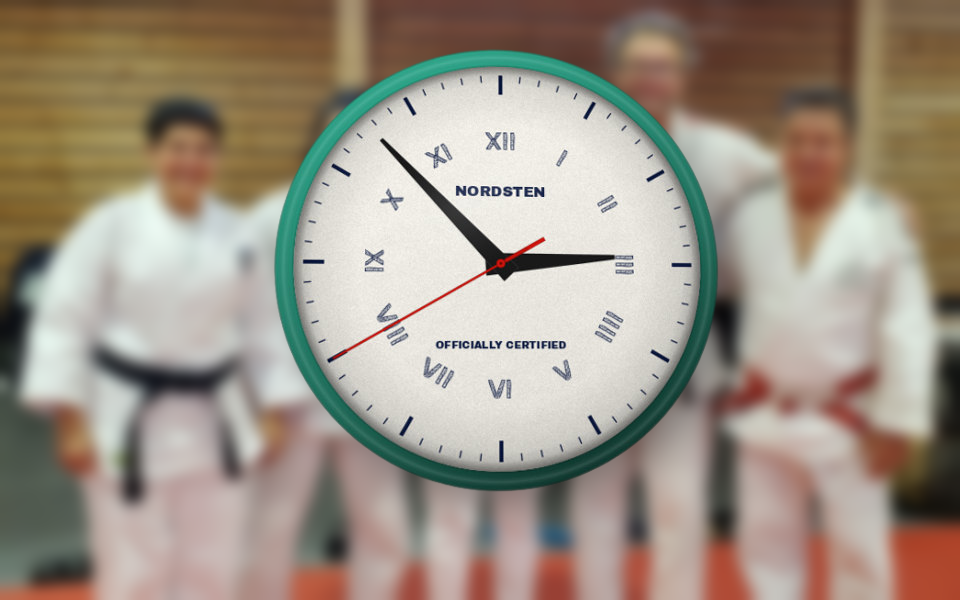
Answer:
**2:52:40**
